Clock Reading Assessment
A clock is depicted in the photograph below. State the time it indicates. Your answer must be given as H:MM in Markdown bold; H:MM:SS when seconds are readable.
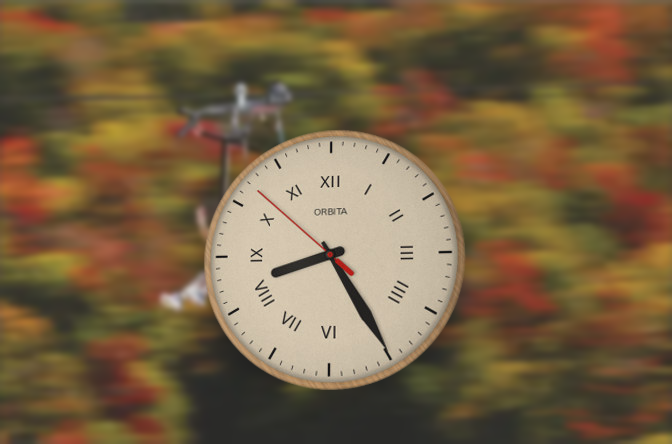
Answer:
**8:24:52**
